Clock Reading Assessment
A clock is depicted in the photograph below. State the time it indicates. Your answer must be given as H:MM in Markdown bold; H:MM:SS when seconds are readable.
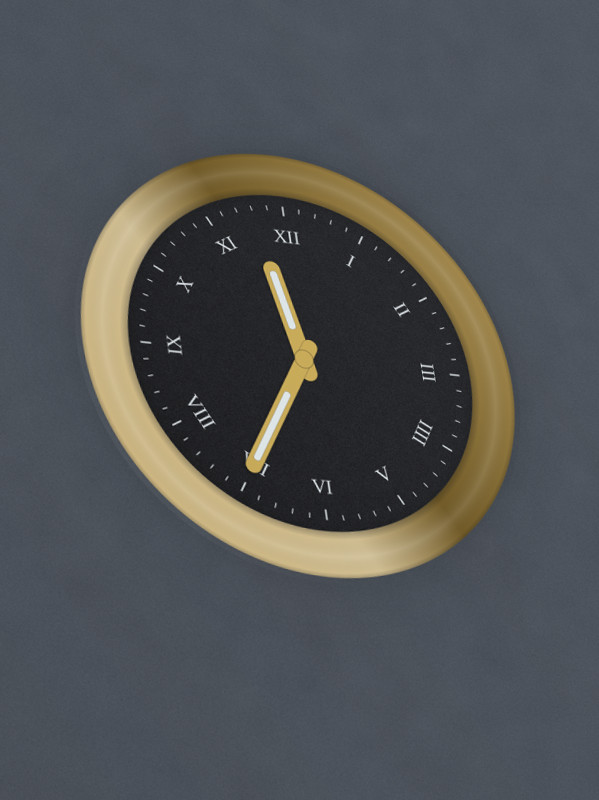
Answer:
**11:35**
